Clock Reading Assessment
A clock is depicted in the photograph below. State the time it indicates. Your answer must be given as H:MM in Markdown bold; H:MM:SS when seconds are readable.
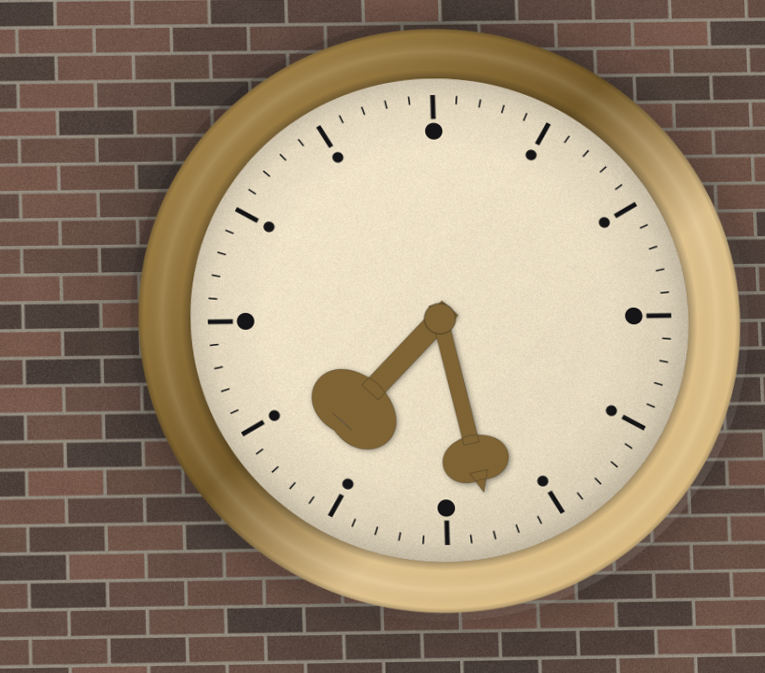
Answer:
**7:28**
